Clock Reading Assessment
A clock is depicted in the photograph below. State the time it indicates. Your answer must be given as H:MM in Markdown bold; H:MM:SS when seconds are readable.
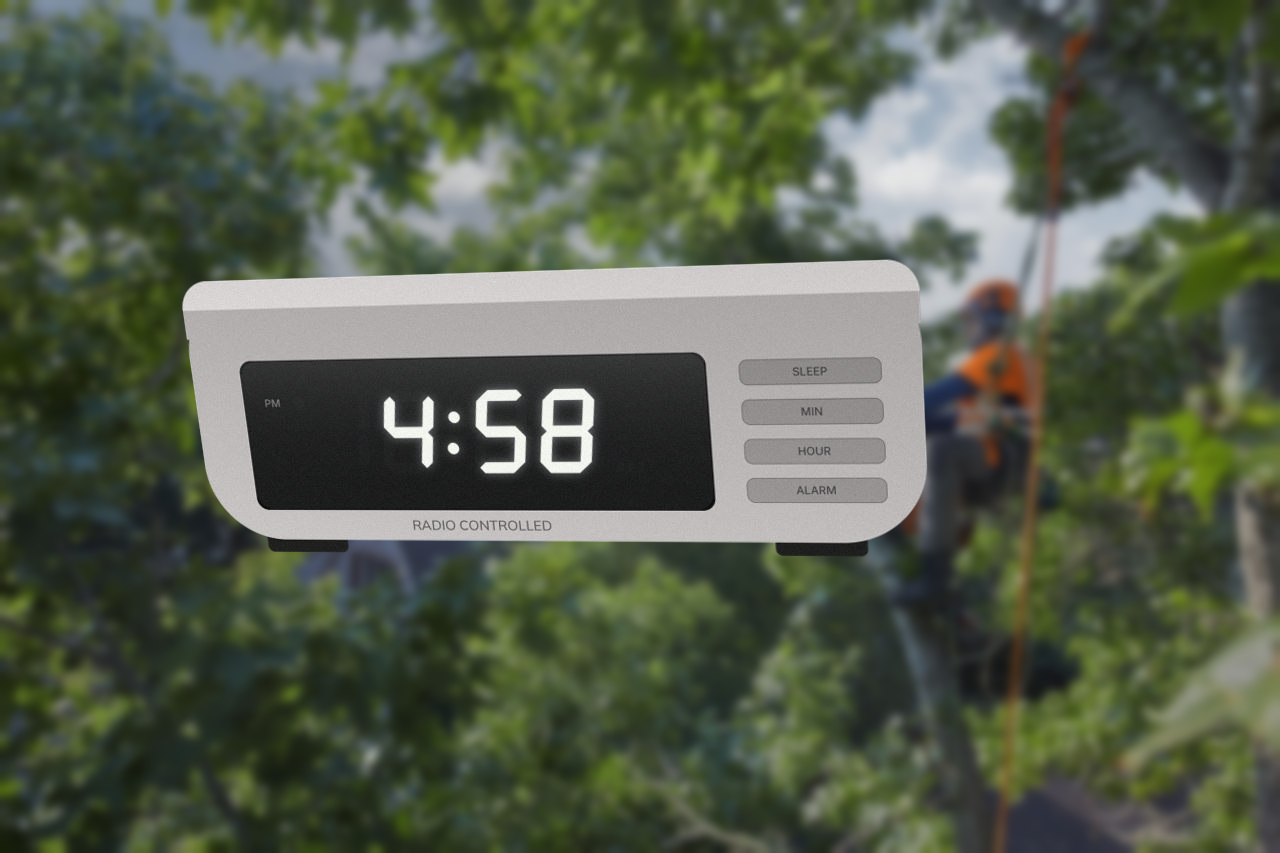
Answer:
**4:58**
